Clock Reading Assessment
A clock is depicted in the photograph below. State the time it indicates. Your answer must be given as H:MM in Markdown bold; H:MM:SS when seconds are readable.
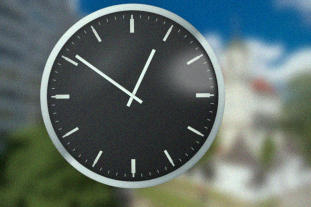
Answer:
**12:51**
